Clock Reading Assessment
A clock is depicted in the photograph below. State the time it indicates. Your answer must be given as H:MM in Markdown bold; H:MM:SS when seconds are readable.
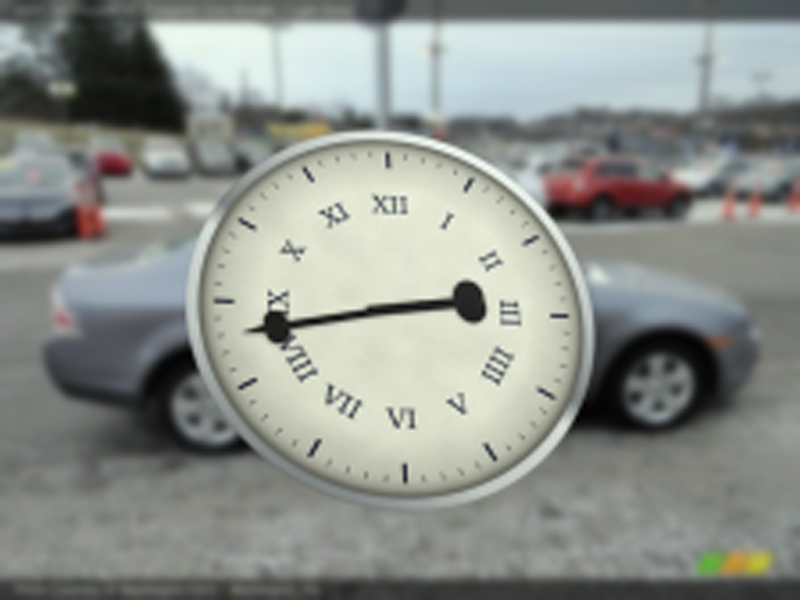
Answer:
**2:43**
